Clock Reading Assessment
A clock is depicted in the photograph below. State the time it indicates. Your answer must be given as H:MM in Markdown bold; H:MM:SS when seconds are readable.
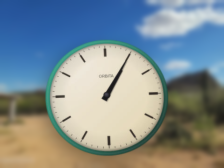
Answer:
**1:05**
